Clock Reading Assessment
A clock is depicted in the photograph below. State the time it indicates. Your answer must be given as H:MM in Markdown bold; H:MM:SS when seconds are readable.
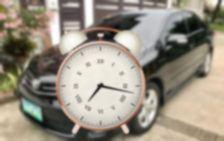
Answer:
**7:17**
